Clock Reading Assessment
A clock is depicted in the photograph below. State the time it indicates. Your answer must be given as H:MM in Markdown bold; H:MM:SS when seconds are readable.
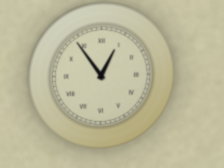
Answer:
**12:54**
